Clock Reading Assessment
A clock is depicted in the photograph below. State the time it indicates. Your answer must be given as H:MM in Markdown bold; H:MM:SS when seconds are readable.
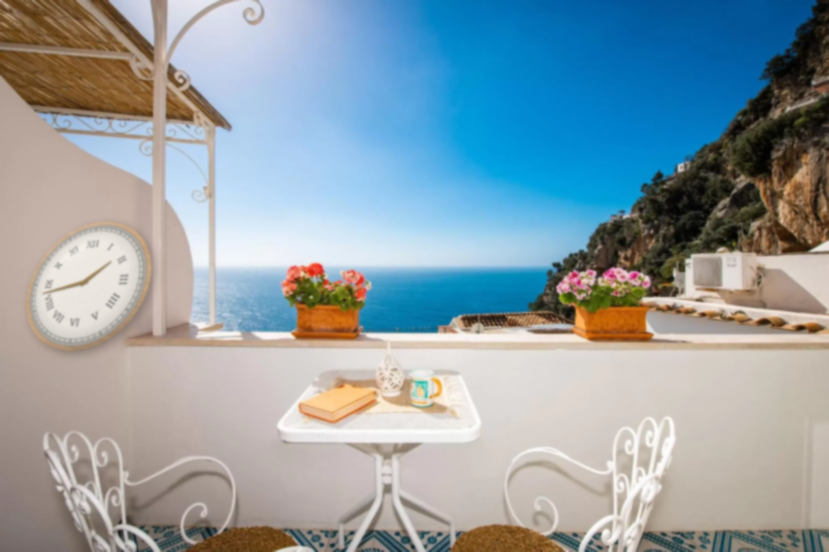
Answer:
**1:43**
